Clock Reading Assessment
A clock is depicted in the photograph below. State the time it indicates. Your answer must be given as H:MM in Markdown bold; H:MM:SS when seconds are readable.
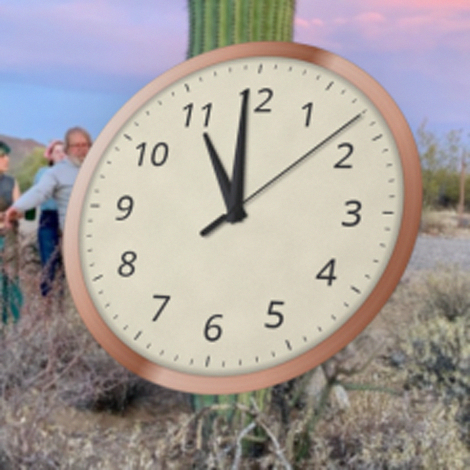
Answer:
**10:59:08**
